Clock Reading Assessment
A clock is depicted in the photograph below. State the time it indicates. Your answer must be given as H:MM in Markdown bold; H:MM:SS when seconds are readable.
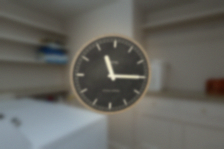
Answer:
**11:15**
